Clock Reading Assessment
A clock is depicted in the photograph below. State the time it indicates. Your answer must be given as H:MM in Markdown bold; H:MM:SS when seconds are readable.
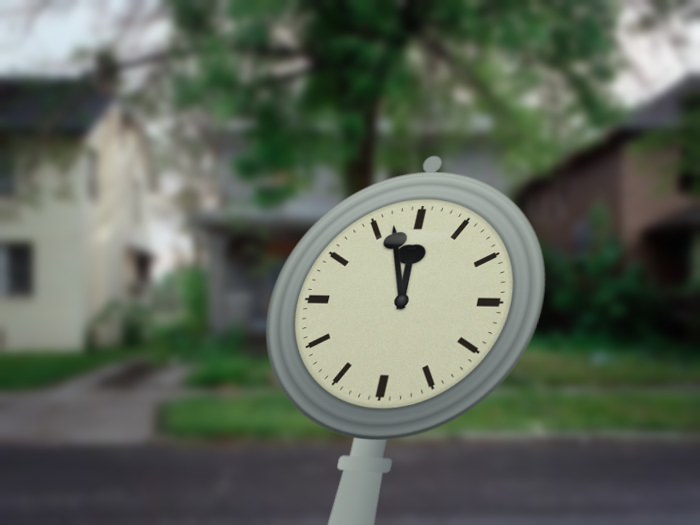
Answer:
**11:57**
